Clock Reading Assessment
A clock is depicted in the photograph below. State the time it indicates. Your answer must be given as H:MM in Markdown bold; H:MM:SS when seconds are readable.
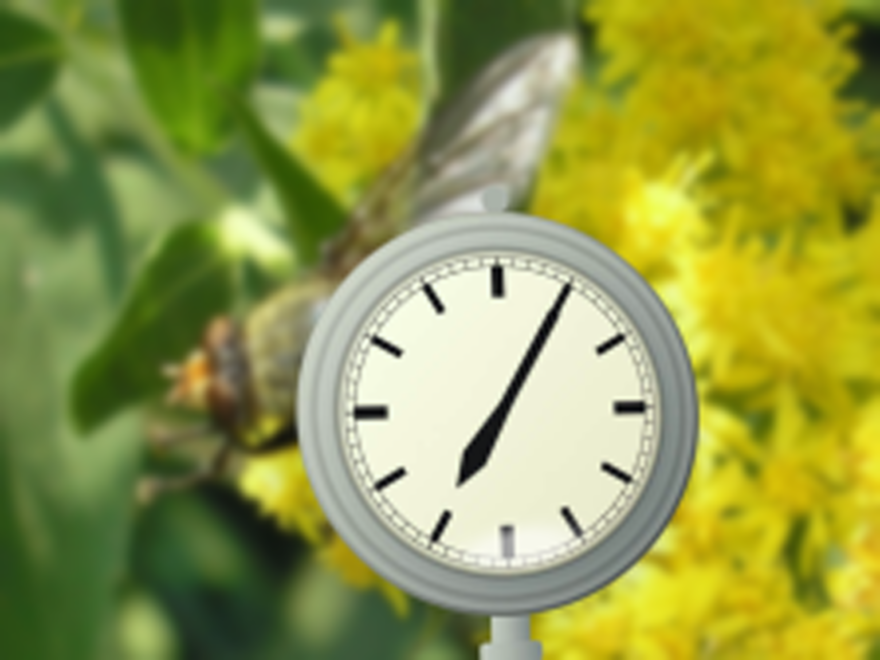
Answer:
**7:05**
